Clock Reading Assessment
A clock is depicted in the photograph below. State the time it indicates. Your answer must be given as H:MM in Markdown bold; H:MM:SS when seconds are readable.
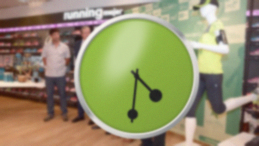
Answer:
**4:31**
